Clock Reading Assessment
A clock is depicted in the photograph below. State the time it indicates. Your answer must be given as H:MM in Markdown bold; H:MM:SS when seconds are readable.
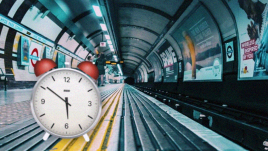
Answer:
**5:51**
